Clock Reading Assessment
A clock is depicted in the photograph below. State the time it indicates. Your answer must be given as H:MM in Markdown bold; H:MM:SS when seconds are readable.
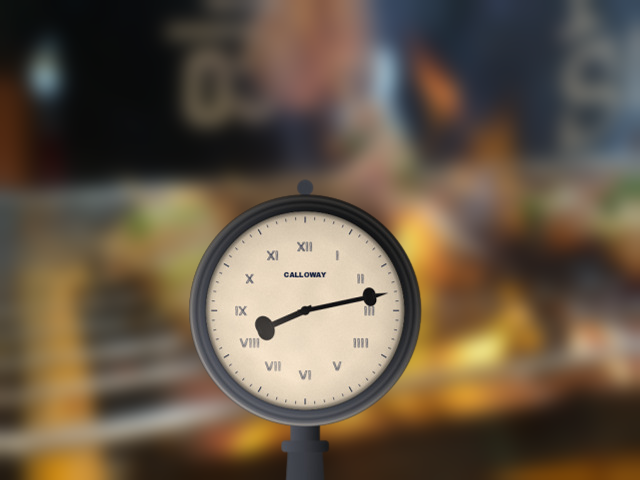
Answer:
**8:13**
